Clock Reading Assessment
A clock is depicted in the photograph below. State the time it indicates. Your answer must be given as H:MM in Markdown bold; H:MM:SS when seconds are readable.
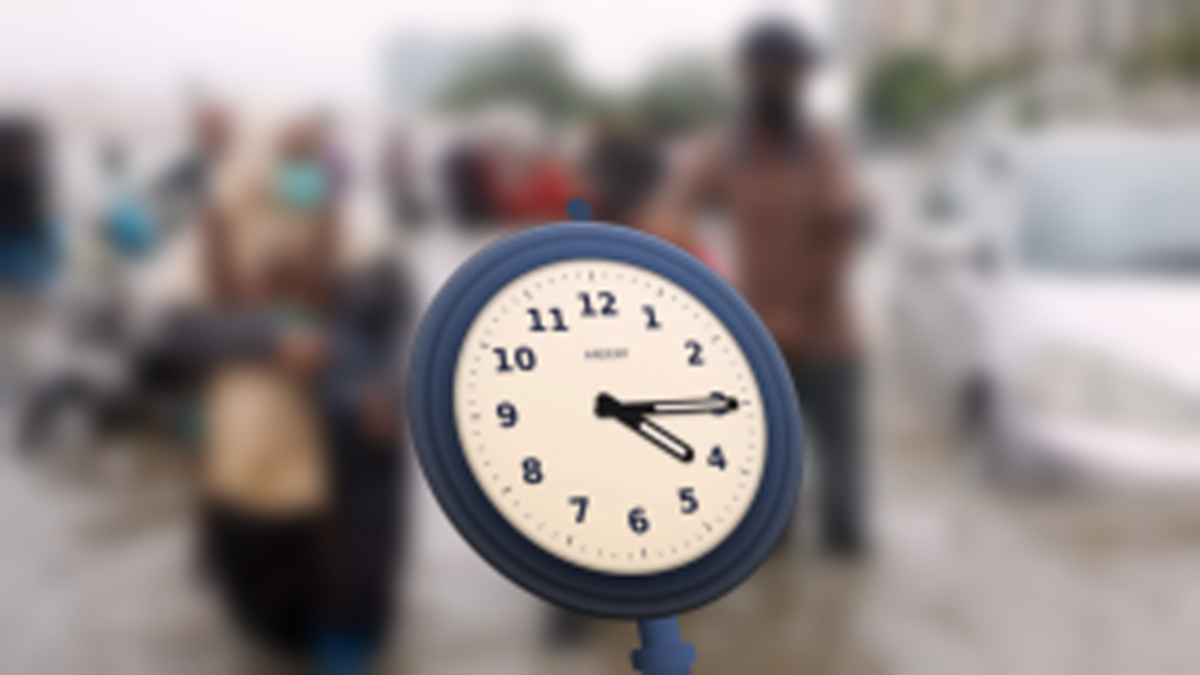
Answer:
**4:15**
